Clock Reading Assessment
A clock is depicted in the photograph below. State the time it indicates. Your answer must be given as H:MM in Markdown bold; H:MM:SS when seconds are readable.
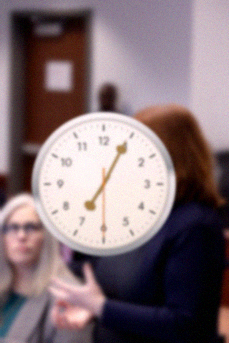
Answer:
**7:04:30**
